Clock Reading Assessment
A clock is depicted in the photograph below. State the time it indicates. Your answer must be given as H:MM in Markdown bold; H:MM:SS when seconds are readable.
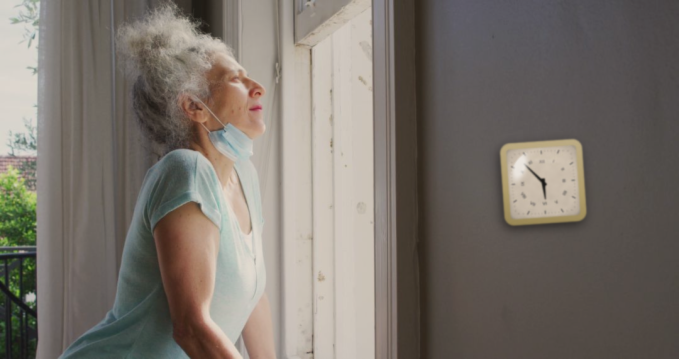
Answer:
**5:53**
